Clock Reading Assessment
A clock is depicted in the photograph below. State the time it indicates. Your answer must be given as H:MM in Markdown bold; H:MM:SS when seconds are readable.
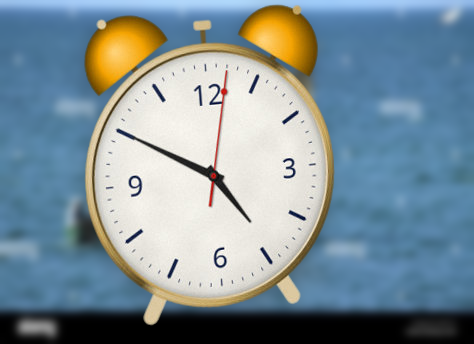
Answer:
**4:50:02**
